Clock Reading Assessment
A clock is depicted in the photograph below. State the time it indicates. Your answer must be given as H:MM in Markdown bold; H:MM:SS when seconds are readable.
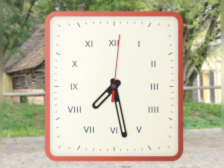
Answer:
**7:28:01**
